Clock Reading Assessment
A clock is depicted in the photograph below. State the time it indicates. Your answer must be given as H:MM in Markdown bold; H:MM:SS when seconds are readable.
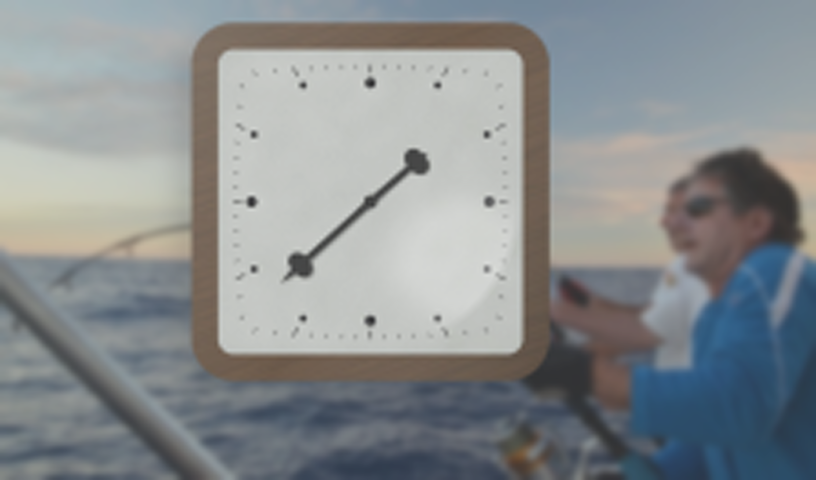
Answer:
**1:38**
